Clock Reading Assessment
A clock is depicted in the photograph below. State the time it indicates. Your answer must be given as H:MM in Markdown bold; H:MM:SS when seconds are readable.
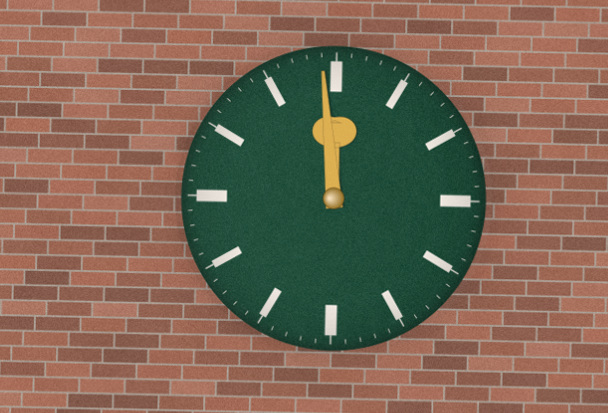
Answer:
**11:59**
